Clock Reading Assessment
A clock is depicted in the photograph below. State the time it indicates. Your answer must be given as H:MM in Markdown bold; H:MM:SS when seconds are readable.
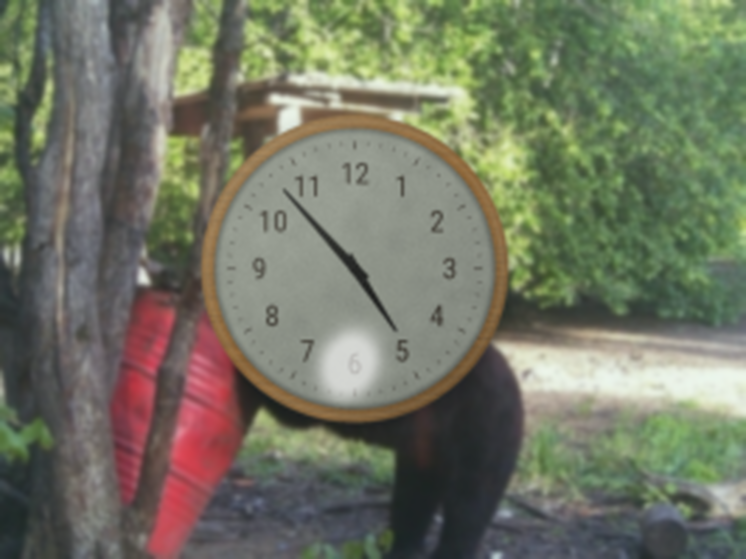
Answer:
**4:53**
